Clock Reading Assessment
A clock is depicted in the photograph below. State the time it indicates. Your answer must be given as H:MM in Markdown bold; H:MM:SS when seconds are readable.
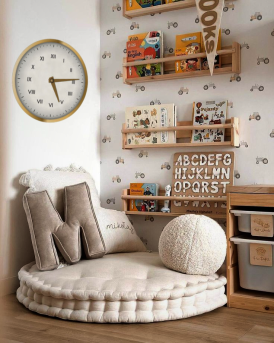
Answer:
**5:14**
